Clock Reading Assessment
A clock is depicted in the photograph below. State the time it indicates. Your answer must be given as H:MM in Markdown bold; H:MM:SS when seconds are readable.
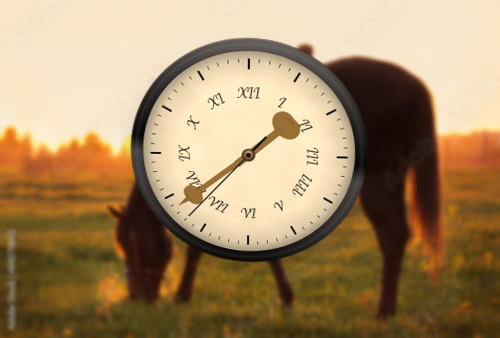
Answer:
**1:38:37**
